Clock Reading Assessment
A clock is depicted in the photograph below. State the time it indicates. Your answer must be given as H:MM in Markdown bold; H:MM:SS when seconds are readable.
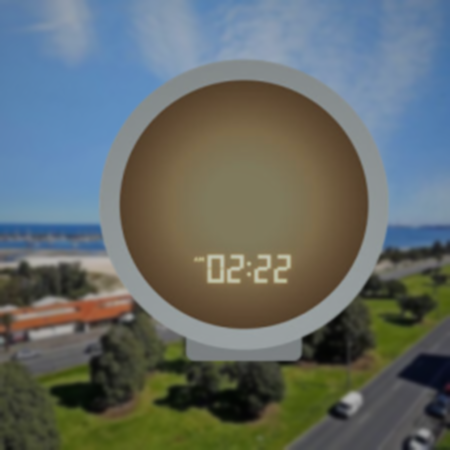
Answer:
**2:22**
